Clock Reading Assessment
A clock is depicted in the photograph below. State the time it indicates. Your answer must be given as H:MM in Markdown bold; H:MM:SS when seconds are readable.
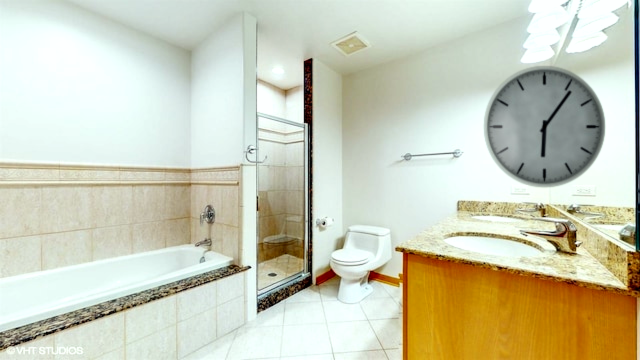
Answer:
**6:06**
